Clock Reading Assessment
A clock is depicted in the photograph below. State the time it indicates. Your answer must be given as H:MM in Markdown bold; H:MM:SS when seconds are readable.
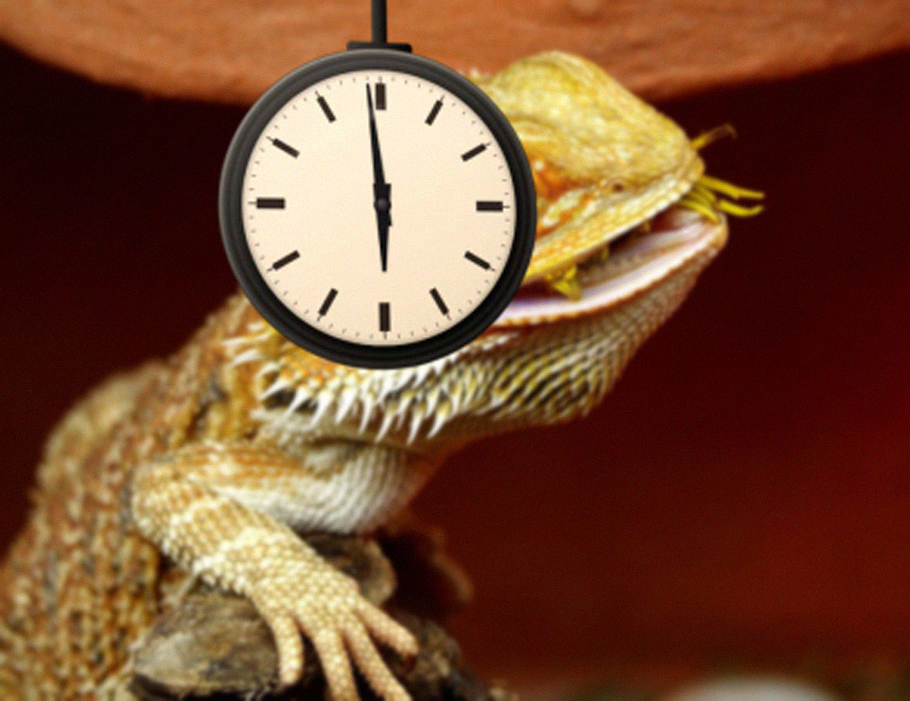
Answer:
**5:59**
